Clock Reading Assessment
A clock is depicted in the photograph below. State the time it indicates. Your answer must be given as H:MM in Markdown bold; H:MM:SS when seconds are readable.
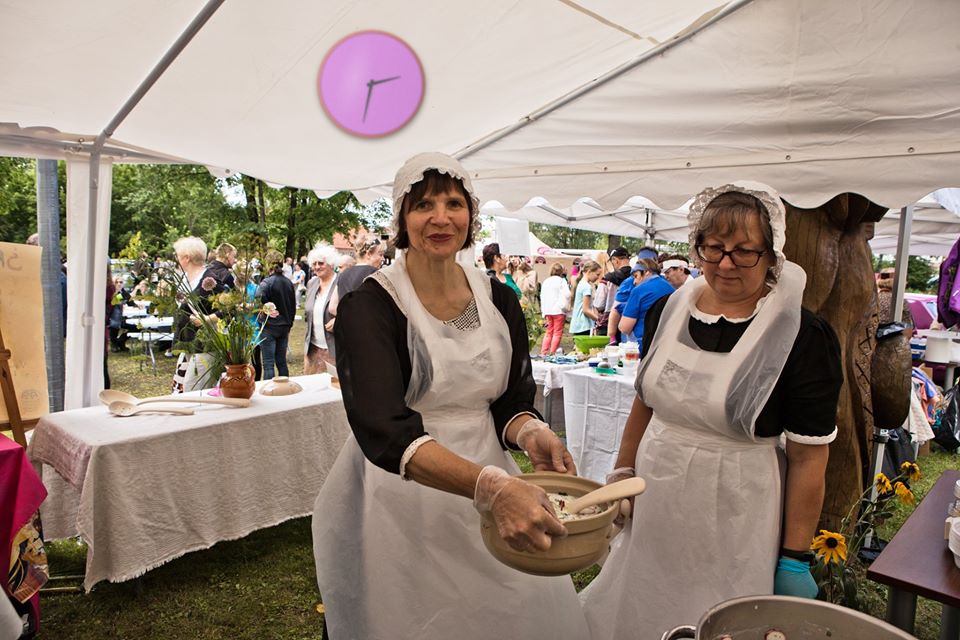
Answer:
**2:32**
